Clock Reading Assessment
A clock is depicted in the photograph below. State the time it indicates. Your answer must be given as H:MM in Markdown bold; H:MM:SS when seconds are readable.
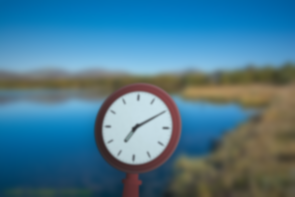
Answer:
**7:10**
